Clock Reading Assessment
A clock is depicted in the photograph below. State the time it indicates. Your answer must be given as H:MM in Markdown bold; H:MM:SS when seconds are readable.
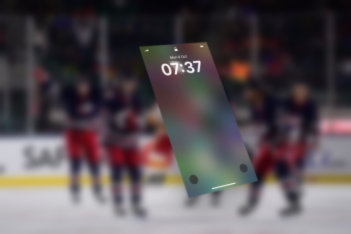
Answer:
**7:37**
